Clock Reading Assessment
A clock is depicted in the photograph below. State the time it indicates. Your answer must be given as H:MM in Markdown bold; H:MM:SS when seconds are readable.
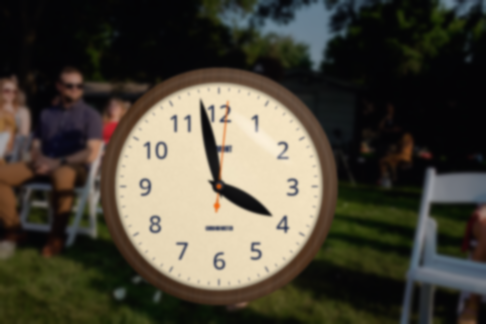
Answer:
**3:58:01**
